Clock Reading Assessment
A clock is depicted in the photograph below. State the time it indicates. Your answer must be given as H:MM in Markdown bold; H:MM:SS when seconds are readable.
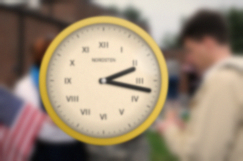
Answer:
**2:17**
